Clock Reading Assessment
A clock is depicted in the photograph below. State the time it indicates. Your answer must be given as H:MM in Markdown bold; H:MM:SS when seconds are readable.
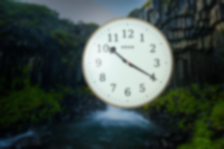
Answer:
**10:20**
